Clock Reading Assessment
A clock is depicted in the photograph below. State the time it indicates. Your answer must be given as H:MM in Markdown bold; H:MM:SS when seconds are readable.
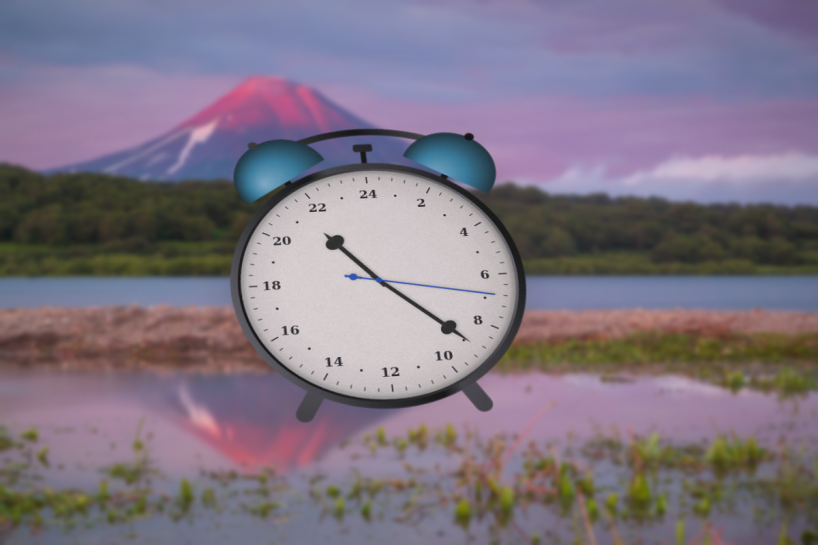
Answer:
**21:22:17**
